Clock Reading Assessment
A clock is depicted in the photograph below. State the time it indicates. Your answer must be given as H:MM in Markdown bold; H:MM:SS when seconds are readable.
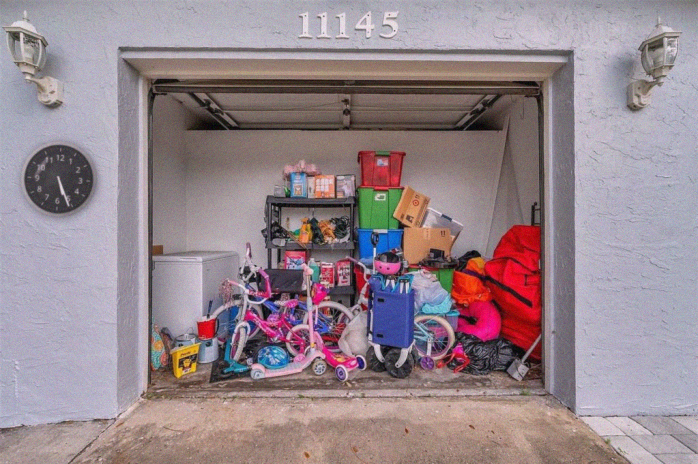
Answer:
**5:26**
